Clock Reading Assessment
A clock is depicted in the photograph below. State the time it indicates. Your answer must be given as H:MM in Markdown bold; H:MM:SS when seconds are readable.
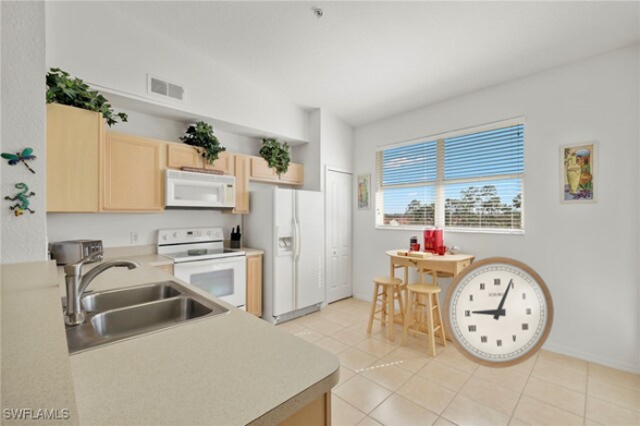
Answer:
**9:04**
